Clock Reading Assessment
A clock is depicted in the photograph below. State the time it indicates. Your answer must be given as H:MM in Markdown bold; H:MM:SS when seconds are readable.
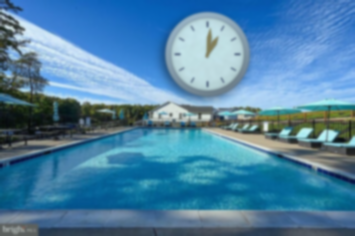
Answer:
**1:01**
